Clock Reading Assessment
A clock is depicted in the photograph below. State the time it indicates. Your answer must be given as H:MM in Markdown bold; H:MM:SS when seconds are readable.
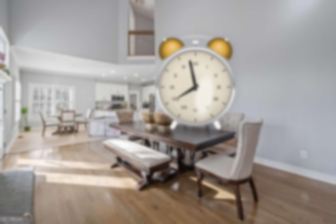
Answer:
**7:58**
